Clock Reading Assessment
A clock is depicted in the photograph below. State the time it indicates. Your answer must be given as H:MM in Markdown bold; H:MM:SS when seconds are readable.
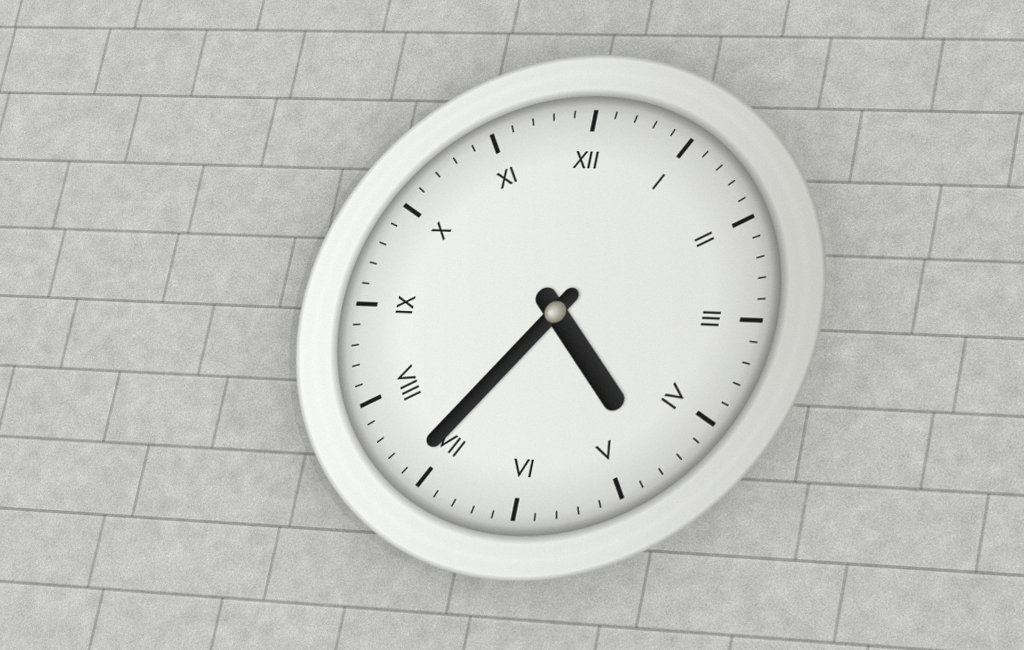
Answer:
**4:36**
